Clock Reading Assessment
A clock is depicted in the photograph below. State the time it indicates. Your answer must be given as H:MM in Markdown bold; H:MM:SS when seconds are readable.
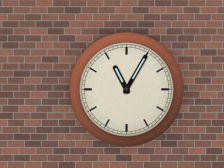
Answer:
**11:05**
